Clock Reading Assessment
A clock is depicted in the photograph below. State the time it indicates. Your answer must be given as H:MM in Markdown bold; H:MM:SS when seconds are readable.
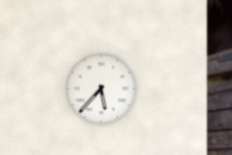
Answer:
**5:37**
